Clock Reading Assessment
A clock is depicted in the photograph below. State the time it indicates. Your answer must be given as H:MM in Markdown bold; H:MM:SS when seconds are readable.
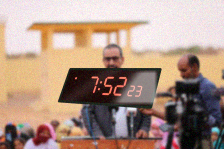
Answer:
**7:52:23**
